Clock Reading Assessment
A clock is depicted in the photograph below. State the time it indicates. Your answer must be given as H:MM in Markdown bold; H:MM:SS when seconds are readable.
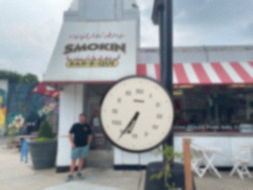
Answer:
**6:35**
